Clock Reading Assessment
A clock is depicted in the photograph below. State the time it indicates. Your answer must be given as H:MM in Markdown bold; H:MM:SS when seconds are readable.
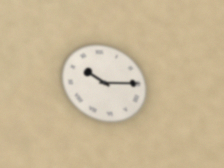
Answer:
**10:15**
